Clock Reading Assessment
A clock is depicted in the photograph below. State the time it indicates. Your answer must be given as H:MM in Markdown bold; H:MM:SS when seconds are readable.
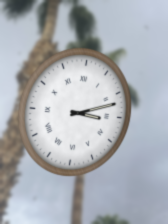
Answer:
**3:12**
